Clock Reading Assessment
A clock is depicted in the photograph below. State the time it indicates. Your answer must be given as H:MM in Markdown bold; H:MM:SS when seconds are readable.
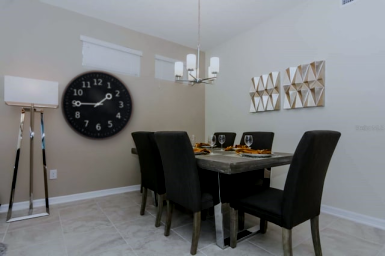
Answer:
**1:45**
